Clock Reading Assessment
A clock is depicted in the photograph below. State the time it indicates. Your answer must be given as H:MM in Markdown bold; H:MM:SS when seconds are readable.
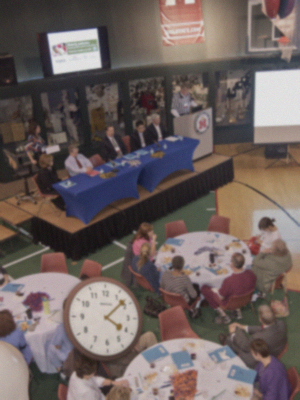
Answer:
**4:08**
